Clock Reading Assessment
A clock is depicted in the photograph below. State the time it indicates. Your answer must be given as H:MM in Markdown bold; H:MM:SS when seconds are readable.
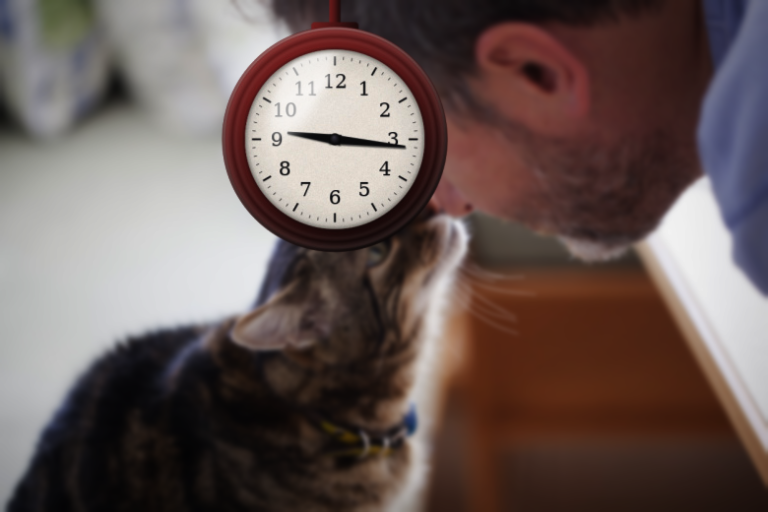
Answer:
**9:16**
